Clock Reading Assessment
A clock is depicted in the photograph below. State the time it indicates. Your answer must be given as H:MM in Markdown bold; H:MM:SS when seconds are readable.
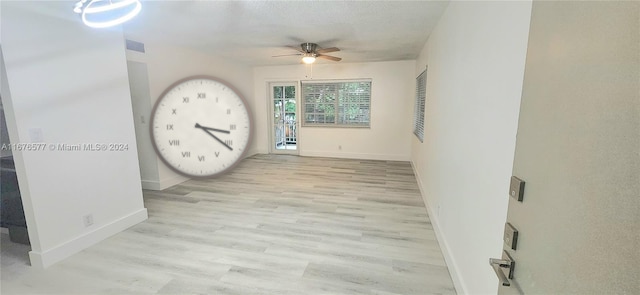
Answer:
**3:21**
